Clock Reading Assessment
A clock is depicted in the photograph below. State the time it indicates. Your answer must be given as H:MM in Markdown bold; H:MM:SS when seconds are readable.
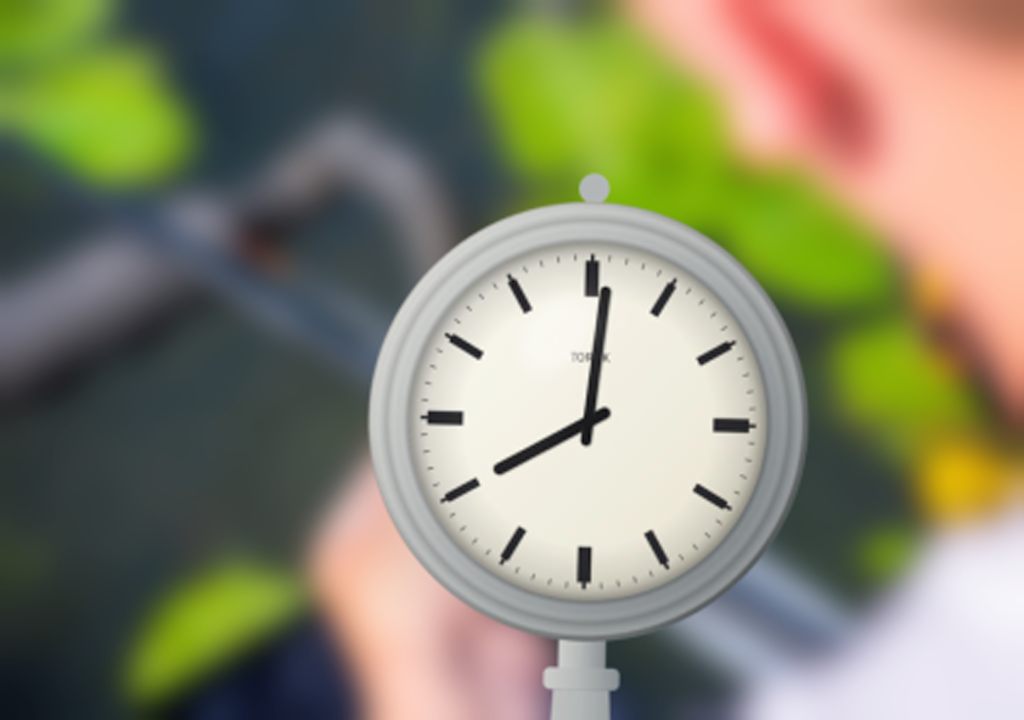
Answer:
**8:01**
